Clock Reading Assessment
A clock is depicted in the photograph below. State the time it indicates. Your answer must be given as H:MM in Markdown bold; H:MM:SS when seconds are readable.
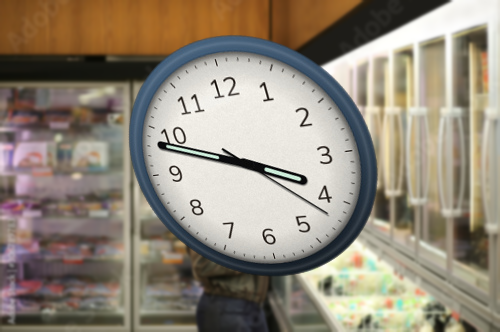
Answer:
**3:48:22**
